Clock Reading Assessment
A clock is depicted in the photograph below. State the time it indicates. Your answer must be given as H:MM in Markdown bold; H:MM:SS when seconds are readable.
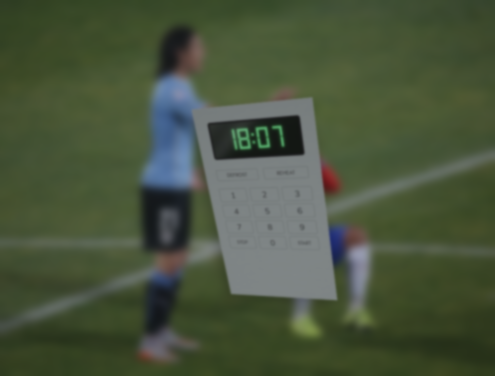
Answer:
**18:07**
